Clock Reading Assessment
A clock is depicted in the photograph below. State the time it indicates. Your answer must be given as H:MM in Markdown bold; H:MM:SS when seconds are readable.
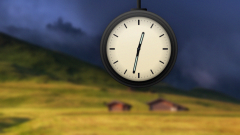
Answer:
**12:32**
